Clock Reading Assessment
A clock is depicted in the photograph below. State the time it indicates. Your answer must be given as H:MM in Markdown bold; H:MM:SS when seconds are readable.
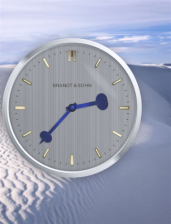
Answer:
**2:37**
